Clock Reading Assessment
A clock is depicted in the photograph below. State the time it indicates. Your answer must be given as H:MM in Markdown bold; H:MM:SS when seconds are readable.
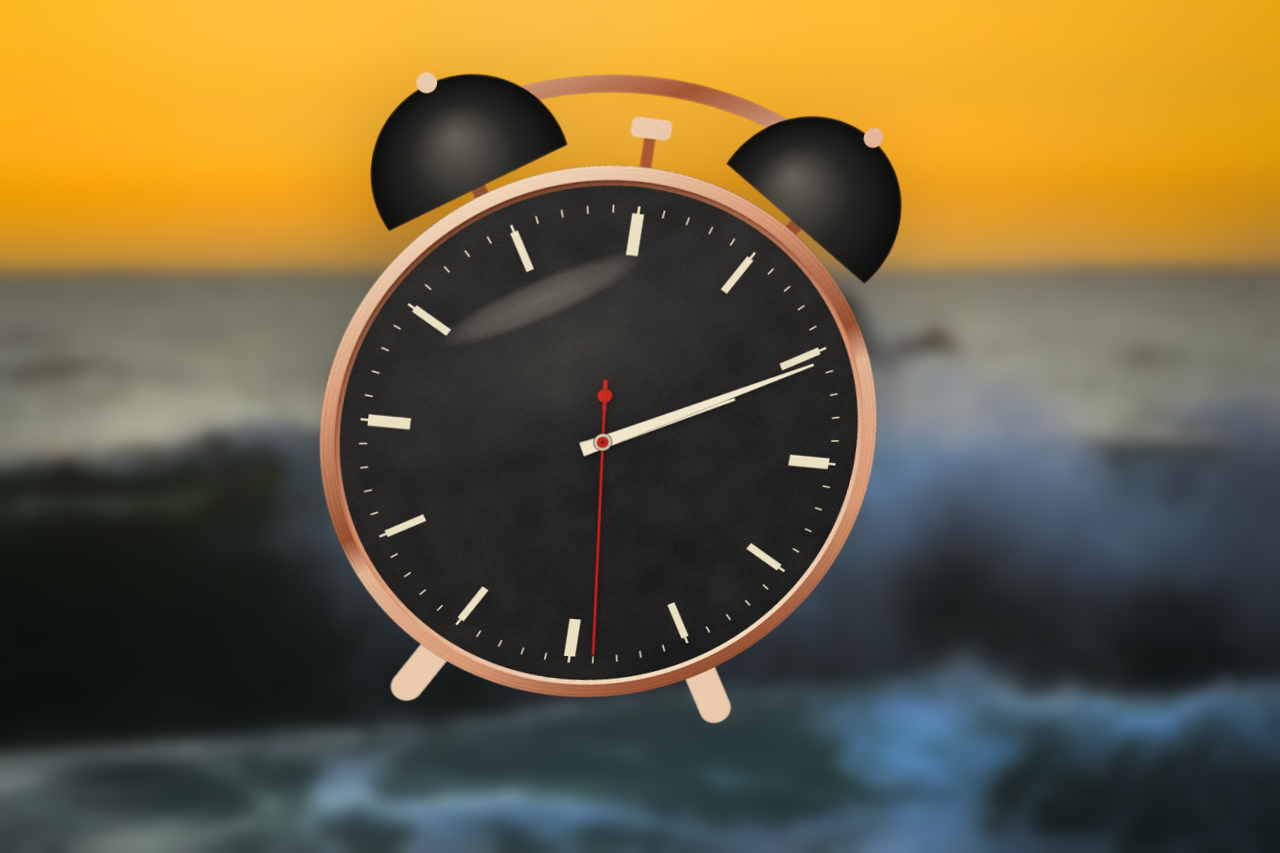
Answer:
**2:10:29**
